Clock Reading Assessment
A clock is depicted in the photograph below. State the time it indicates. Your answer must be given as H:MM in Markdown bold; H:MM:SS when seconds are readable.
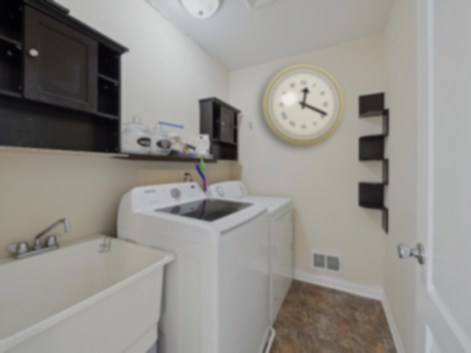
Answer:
**12:19**
